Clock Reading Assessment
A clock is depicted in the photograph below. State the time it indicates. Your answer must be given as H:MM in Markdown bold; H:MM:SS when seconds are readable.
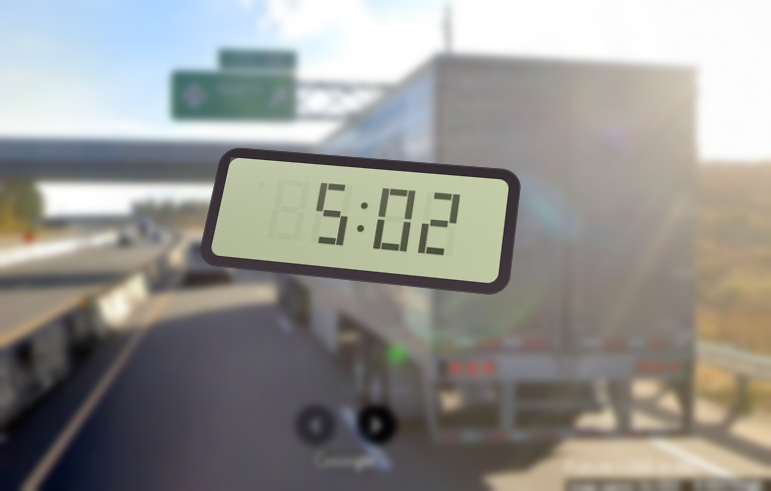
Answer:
**5:02**
